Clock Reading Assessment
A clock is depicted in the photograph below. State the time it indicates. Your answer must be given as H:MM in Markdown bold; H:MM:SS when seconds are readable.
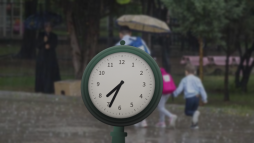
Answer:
**7:34**
